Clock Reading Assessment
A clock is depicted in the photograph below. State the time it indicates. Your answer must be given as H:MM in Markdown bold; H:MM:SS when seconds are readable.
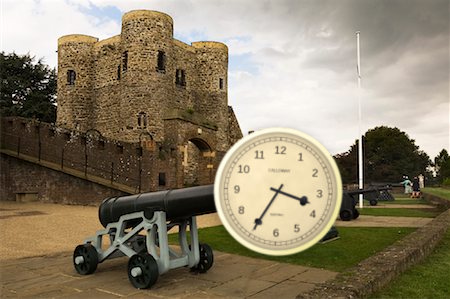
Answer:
**3:35**
